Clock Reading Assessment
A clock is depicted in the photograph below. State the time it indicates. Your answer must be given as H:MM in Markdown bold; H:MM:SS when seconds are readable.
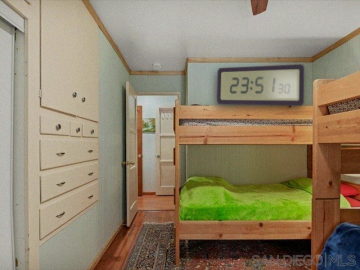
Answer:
**23:51:30**
